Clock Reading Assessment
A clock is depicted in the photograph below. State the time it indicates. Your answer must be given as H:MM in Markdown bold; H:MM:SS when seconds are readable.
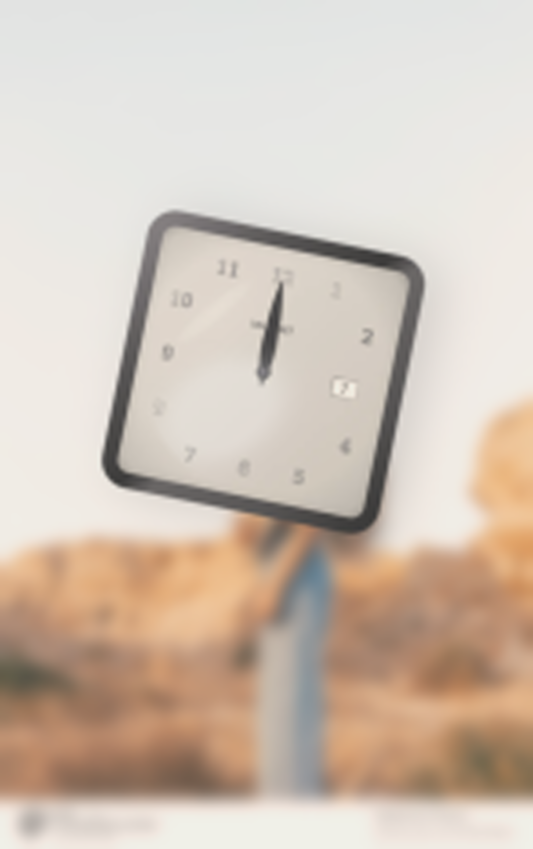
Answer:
**12:00**
